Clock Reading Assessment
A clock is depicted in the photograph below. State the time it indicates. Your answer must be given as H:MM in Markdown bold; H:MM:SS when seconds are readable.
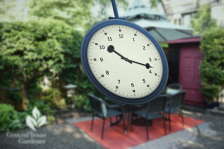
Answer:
**10:18**
